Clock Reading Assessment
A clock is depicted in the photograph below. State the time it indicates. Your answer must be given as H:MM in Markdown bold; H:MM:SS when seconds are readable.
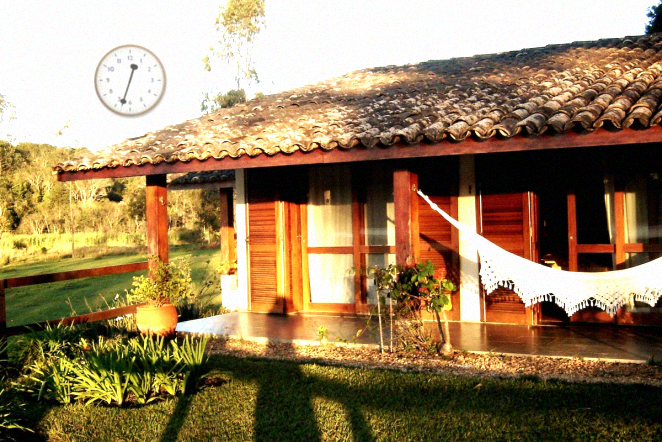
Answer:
**12:33**
